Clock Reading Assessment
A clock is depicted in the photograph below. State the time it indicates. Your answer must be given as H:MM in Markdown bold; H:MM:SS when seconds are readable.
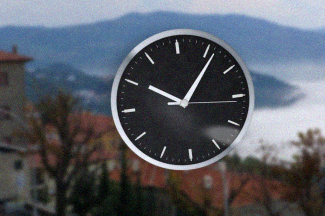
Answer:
**10:06:16**
